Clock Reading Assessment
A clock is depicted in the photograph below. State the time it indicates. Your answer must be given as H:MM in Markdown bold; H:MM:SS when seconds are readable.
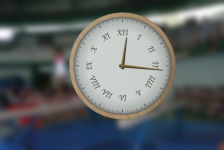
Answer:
**12:16**
